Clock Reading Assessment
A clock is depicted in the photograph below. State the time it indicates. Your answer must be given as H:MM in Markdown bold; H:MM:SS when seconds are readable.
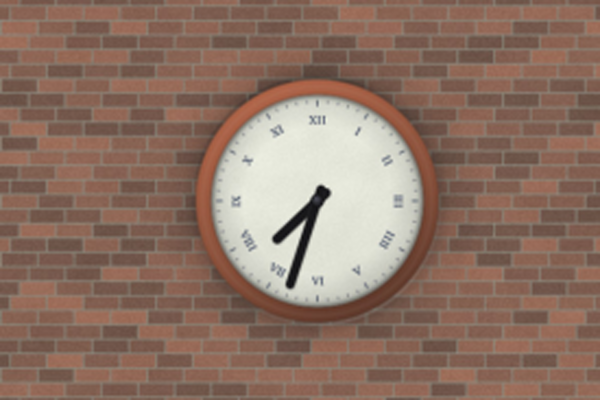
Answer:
**7:33**
